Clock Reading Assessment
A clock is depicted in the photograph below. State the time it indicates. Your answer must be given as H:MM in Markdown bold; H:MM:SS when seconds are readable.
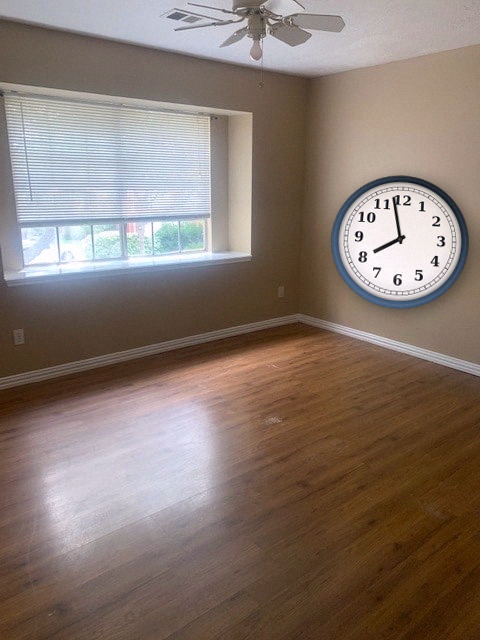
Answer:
**7:58**
